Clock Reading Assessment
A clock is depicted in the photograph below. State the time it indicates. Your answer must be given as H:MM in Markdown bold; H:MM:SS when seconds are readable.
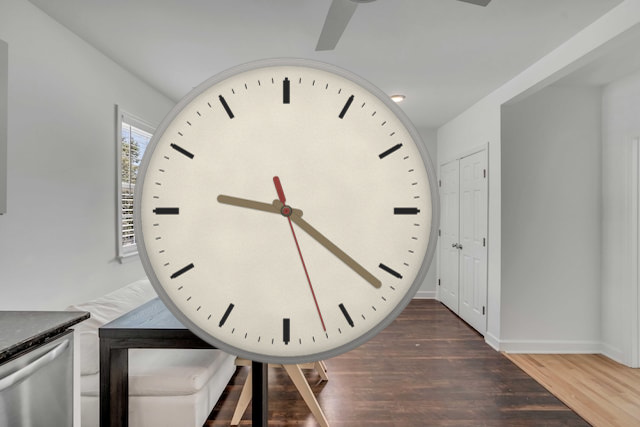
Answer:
**9:21:27**
